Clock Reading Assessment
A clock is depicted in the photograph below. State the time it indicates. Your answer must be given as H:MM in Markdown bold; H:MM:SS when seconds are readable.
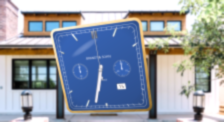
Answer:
**6:33**
